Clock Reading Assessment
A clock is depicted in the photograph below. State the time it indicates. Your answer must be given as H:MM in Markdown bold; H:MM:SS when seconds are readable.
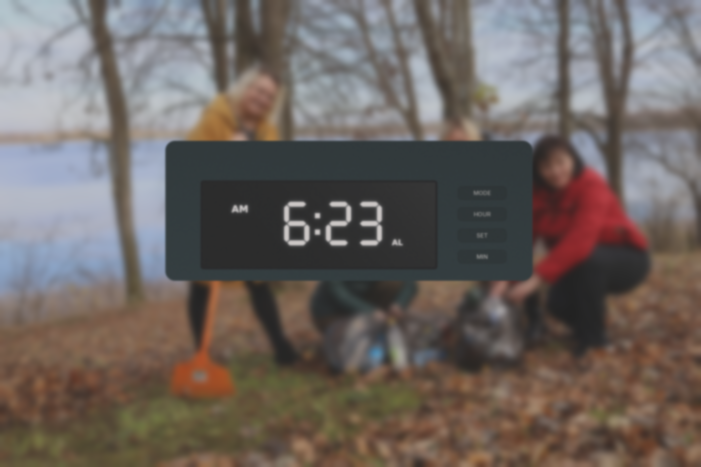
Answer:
**6:23**
